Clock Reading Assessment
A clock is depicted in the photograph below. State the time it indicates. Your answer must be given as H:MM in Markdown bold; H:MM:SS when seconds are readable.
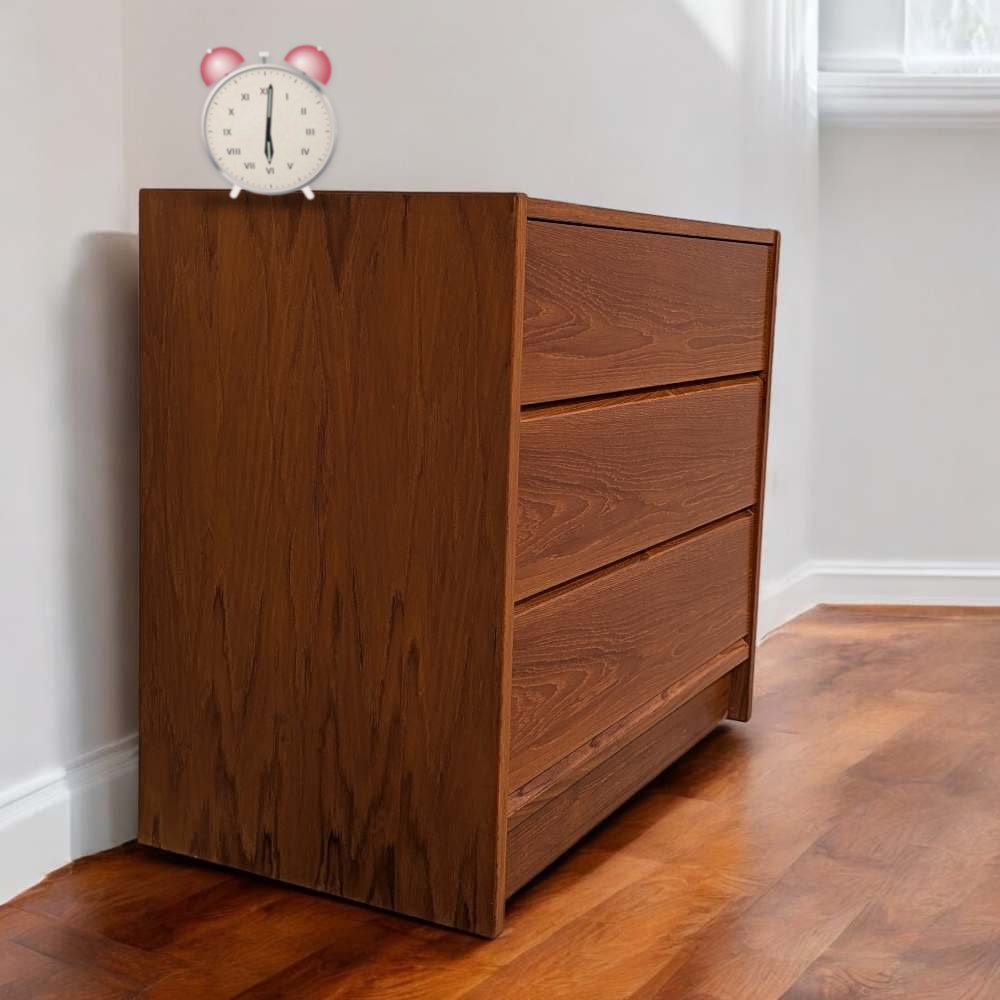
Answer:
**6:01**
